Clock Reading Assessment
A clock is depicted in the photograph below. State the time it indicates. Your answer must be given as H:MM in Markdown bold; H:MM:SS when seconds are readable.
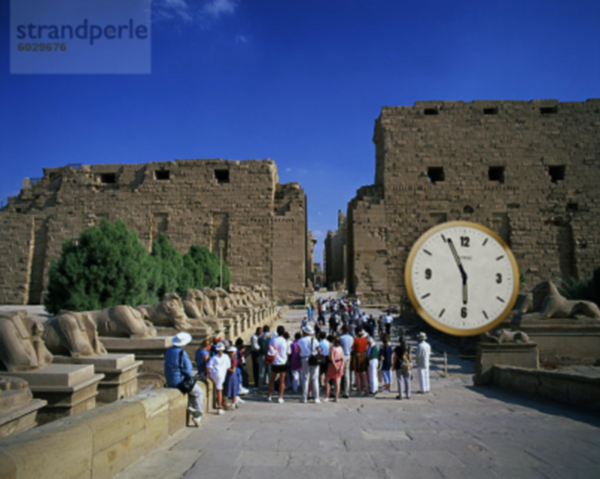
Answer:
**5:56**
